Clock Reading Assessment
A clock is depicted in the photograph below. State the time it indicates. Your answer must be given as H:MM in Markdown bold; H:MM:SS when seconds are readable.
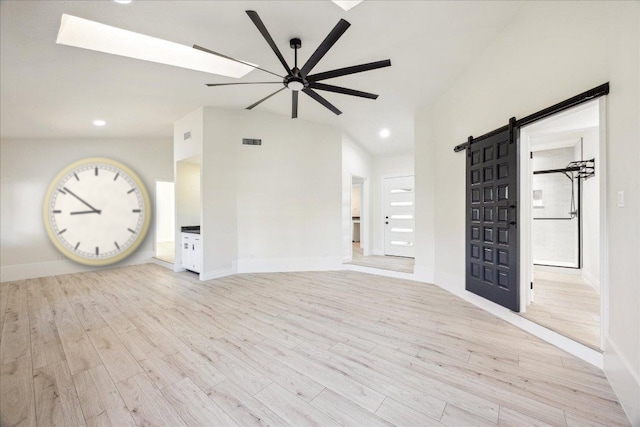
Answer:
**8:51**
